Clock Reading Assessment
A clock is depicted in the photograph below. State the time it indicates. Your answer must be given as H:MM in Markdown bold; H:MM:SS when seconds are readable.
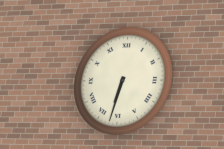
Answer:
**6:32**
